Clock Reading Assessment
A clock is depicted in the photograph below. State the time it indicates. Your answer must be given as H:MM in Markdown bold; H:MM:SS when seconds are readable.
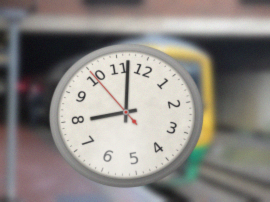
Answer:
**7:56:50**
